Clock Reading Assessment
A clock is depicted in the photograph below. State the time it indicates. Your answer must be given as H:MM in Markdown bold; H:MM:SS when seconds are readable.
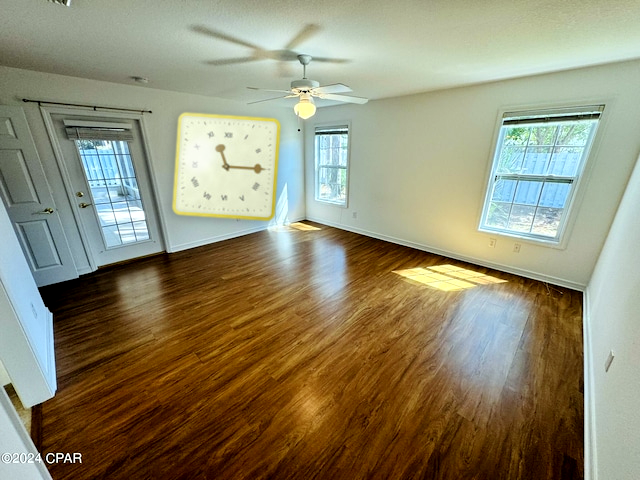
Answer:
**11:15**
